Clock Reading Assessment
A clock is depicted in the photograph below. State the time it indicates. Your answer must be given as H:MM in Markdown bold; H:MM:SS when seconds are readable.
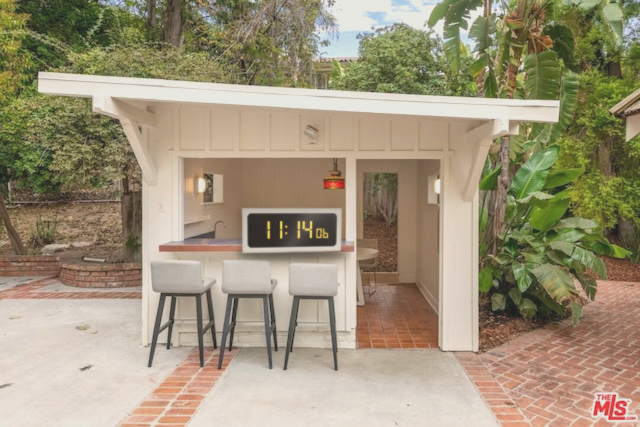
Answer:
**11:14:06**
